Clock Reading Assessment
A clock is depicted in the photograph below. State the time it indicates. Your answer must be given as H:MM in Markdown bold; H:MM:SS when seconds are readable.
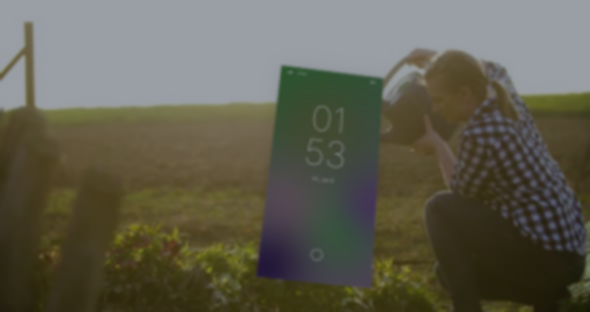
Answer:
**1:53**
